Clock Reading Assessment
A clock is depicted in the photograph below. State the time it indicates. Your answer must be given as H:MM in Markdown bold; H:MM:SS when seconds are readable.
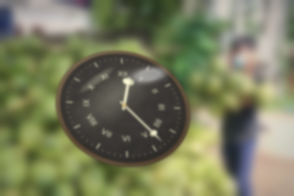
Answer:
**12:23**
